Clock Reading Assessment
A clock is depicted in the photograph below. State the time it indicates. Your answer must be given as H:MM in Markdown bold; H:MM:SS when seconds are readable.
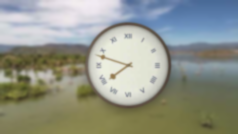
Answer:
**7:48**
